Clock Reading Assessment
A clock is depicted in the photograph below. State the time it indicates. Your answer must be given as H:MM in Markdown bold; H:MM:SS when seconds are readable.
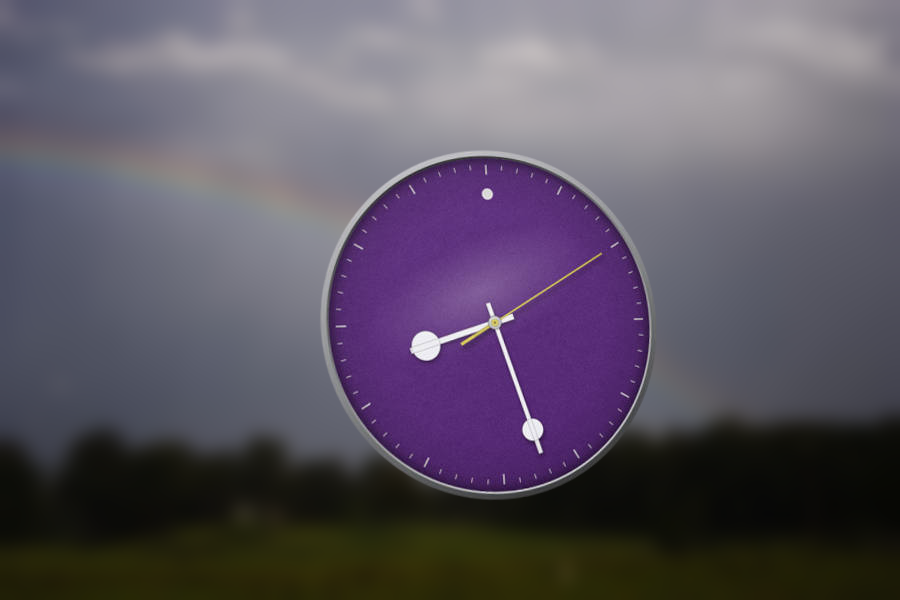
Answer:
**8:27:10**
